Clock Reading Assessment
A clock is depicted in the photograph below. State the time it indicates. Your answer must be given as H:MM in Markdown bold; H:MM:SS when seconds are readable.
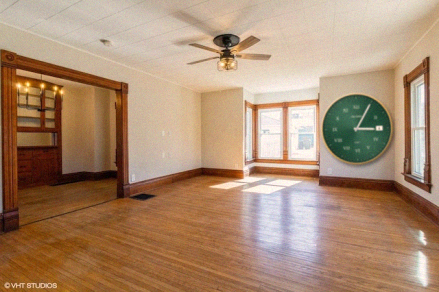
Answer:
**3:05**
